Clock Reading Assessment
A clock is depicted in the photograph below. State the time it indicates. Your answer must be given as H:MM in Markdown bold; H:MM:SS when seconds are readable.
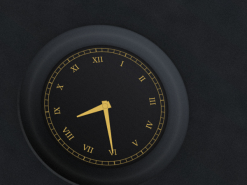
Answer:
**8:30**
